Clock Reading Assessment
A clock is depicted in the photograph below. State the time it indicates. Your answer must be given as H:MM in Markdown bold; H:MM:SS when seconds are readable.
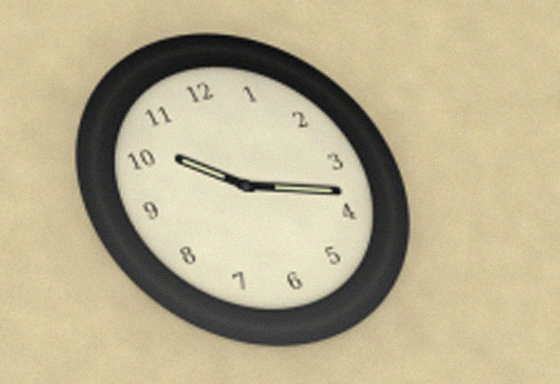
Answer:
**10:18**
